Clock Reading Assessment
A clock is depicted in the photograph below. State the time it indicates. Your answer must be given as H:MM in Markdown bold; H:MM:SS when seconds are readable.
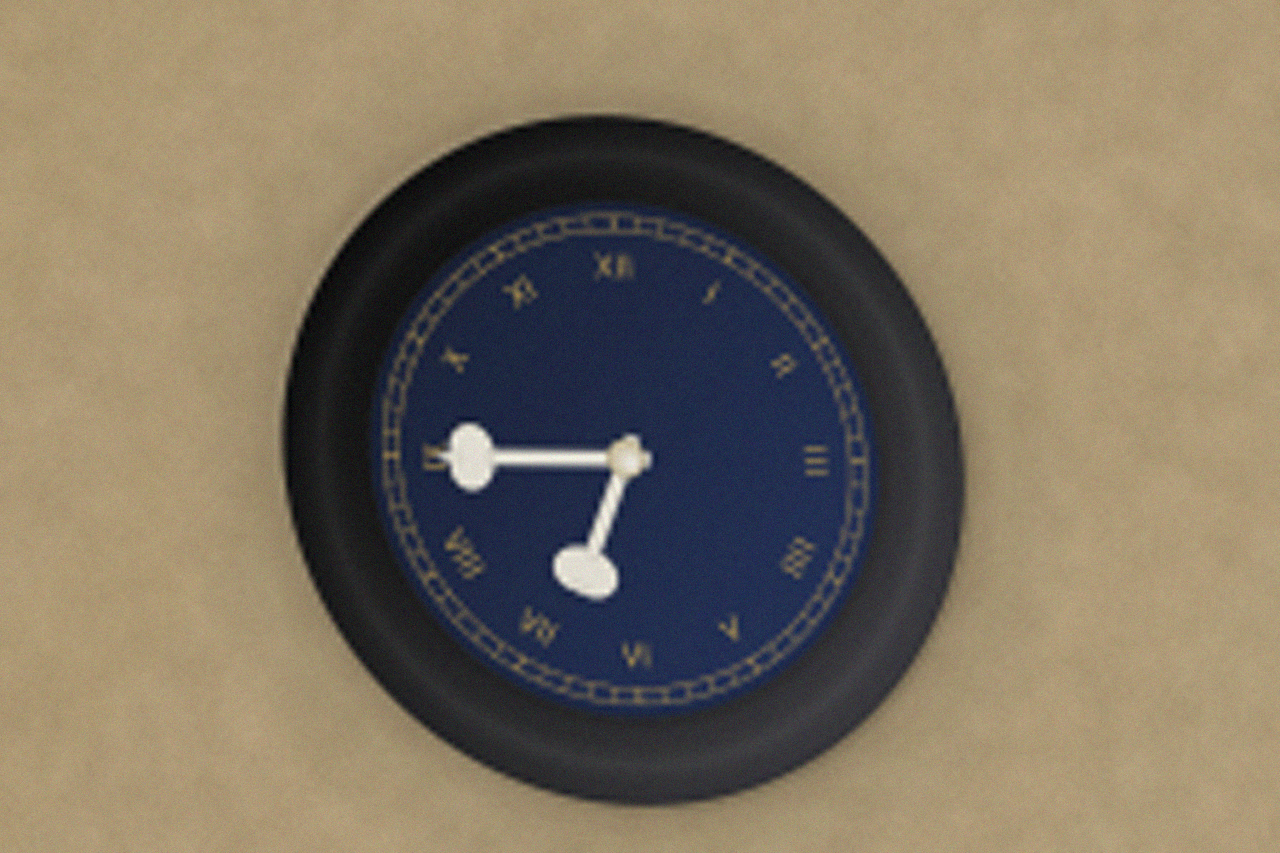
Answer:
**6:45**
